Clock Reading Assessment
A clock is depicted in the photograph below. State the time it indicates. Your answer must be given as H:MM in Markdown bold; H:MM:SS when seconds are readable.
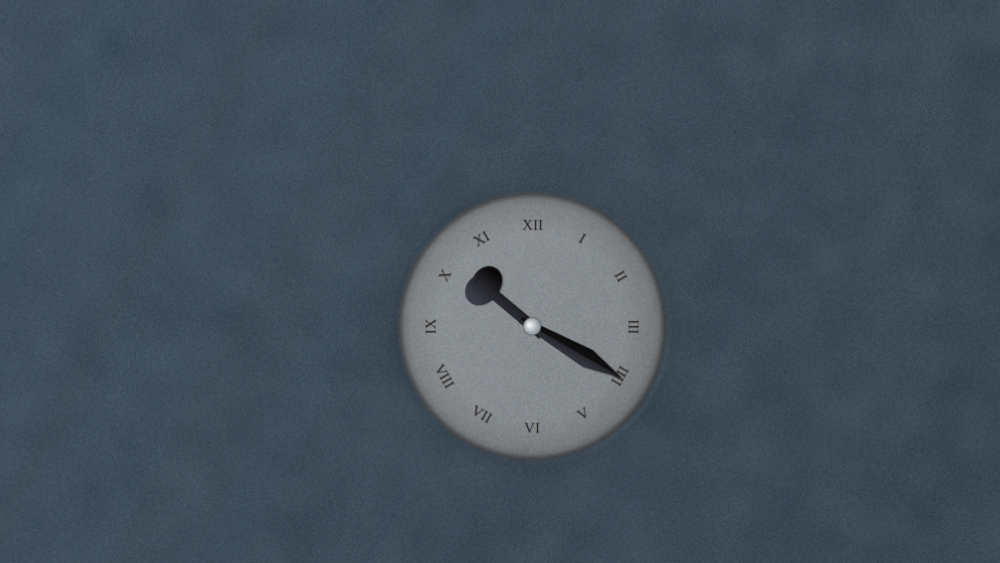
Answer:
**10:20**
